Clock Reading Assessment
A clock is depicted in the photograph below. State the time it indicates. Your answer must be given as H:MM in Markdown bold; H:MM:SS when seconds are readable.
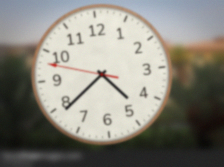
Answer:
**4:38:48**
